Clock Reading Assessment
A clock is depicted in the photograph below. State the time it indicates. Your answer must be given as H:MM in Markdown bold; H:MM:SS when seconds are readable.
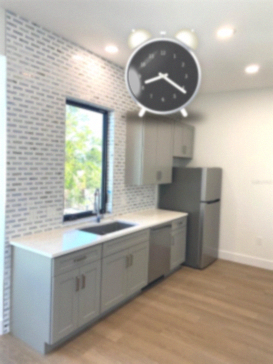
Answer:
**8:21**
